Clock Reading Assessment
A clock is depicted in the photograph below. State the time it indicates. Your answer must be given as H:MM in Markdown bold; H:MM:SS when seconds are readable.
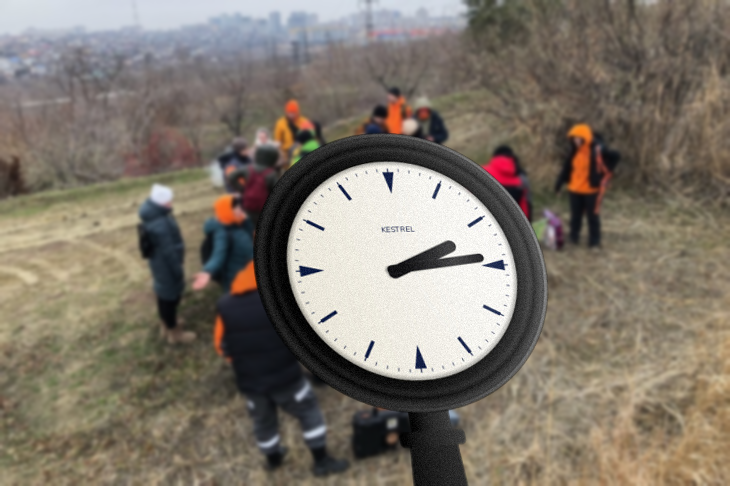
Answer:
**2:14**
